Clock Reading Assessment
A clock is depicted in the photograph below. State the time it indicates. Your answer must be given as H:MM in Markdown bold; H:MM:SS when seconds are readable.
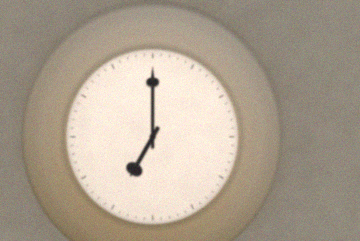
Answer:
**7:00**
